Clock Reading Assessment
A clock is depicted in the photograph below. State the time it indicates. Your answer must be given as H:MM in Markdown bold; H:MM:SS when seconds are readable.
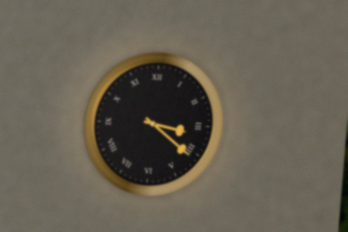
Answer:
**3:21**
